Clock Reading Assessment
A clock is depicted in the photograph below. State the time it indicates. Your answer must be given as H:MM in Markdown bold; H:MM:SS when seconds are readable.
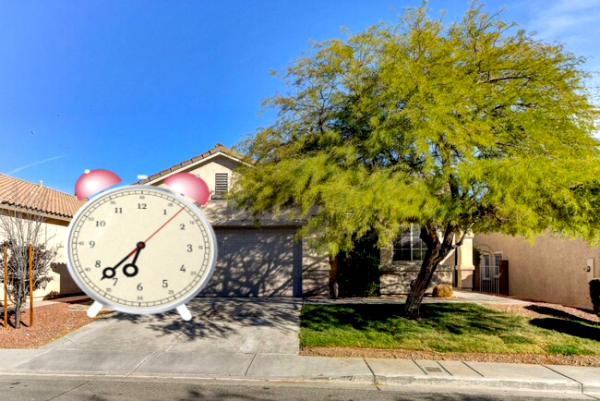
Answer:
**6:37:07**
